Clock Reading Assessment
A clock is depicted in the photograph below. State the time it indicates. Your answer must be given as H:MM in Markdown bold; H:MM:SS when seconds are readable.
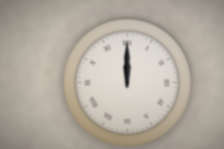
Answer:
**12:00**
